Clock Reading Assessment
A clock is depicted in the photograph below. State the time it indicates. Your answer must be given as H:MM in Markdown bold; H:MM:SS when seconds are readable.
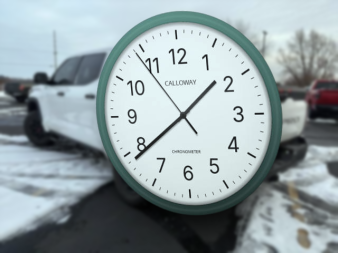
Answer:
**1:38:54**
